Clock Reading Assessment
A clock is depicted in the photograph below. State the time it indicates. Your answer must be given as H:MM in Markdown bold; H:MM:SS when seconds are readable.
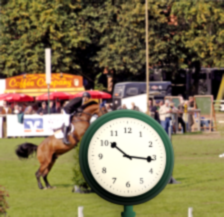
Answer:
**10:16**
